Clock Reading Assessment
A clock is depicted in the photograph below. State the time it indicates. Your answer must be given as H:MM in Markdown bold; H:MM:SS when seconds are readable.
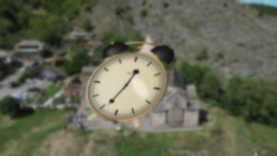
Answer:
**12:34**
